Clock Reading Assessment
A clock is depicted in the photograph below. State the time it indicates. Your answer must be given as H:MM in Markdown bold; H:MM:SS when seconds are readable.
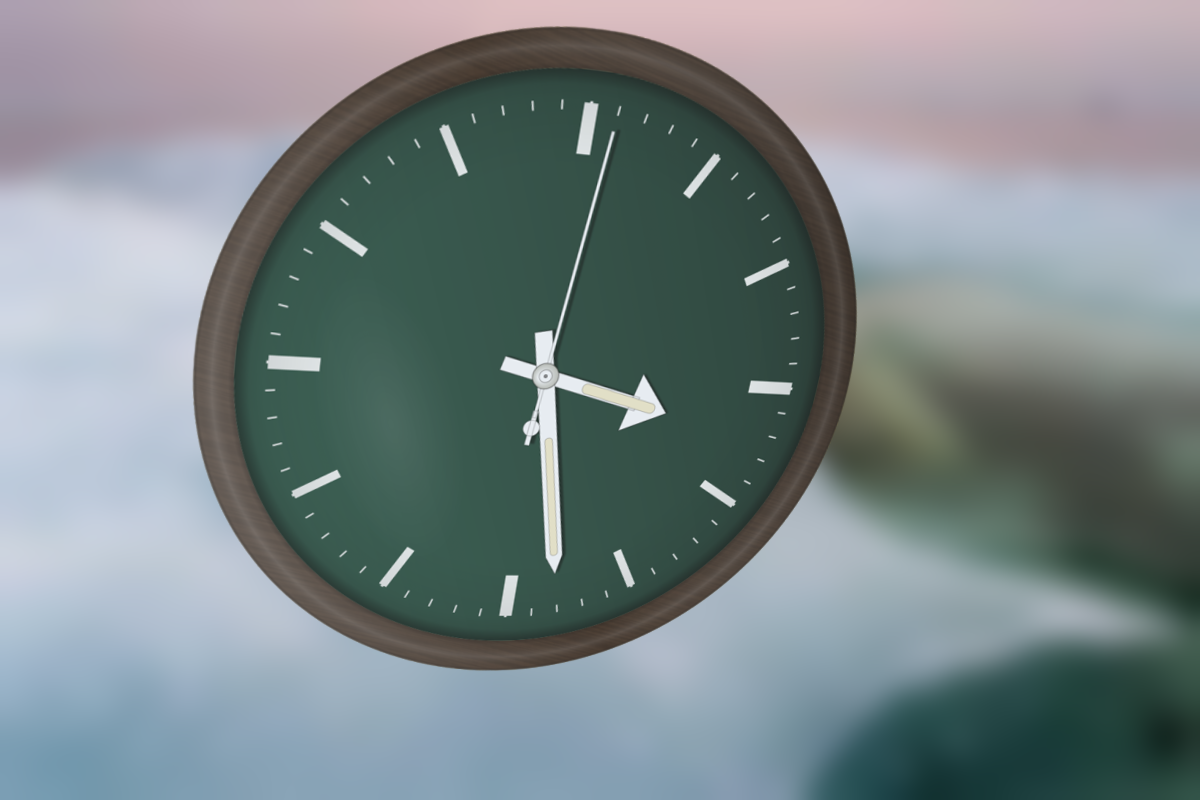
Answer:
**3:28:01**
